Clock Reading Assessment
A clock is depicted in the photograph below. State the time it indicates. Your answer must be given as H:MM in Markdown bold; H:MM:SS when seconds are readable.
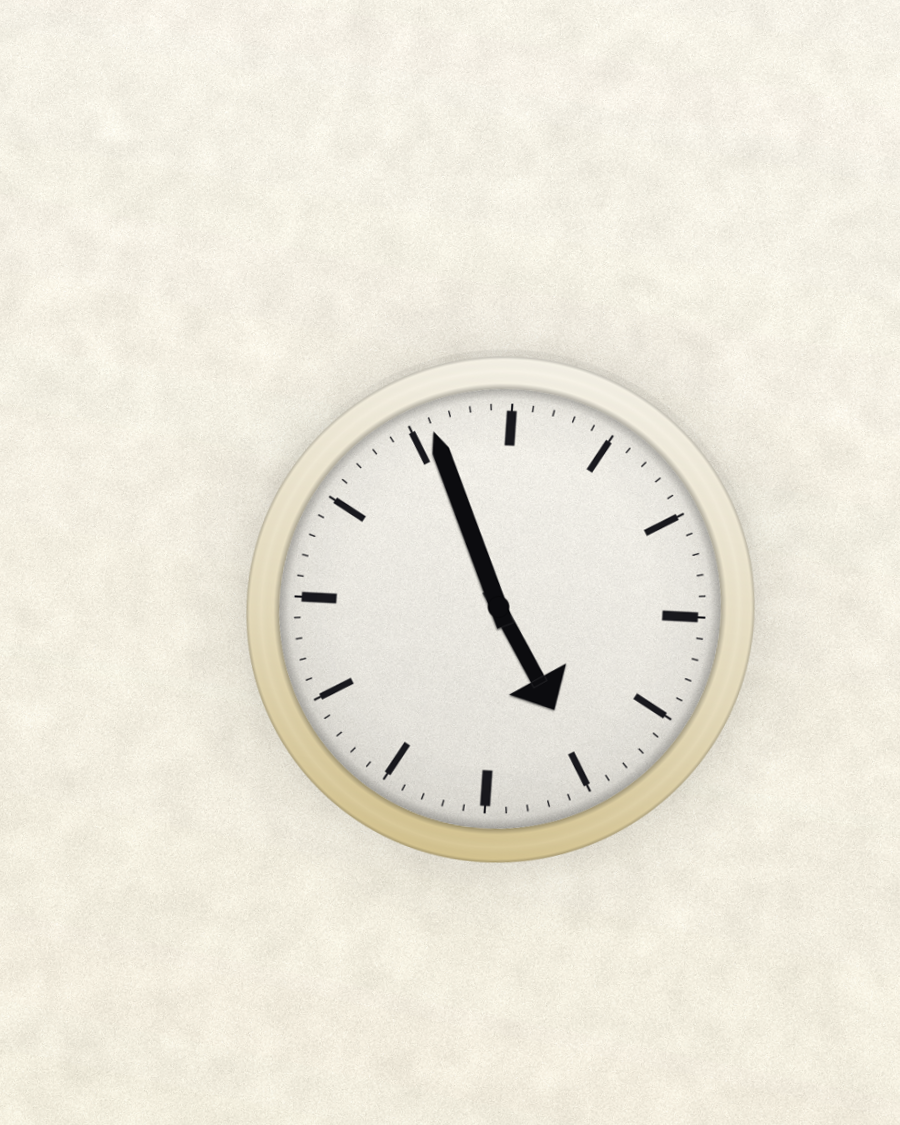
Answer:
**4:56**
